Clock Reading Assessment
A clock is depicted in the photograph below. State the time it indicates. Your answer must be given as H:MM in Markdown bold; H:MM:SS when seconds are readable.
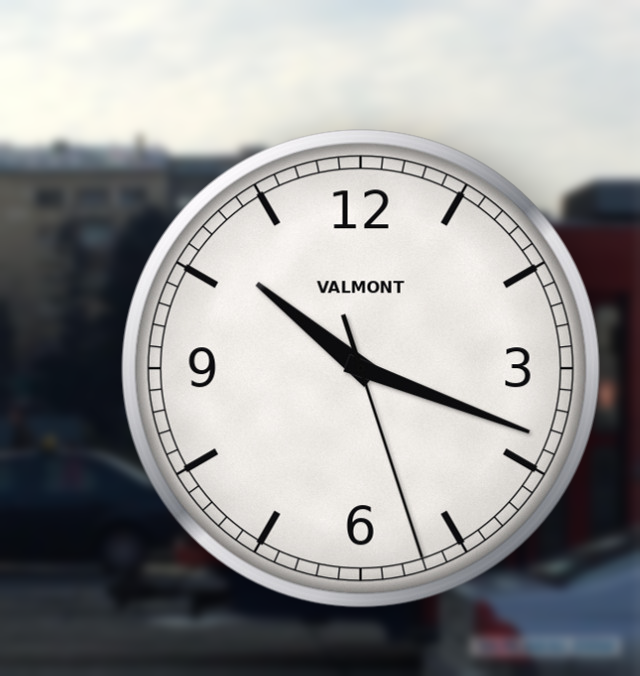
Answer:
**10:18:27**
